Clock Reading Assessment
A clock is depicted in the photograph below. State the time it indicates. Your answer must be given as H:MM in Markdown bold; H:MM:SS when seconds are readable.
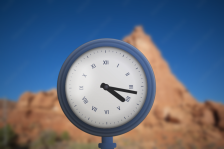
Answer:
**4:17**
